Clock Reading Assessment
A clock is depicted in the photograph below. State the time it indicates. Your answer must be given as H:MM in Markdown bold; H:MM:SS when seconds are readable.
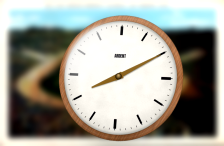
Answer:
**8:10**
